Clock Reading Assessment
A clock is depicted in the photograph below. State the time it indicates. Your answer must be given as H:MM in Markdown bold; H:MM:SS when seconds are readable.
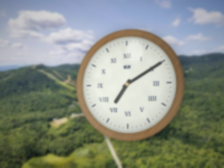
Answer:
**7:10**
